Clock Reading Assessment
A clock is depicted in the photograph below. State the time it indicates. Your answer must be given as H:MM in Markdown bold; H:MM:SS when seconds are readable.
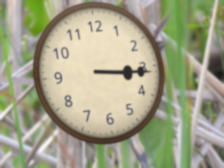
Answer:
**3:16**
